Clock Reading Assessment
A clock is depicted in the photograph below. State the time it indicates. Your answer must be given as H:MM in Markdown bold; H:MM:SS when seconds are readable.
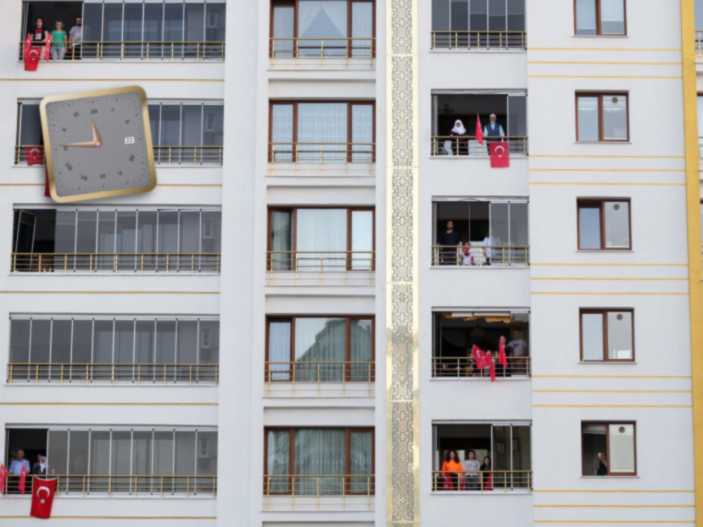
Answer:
**11:46**
